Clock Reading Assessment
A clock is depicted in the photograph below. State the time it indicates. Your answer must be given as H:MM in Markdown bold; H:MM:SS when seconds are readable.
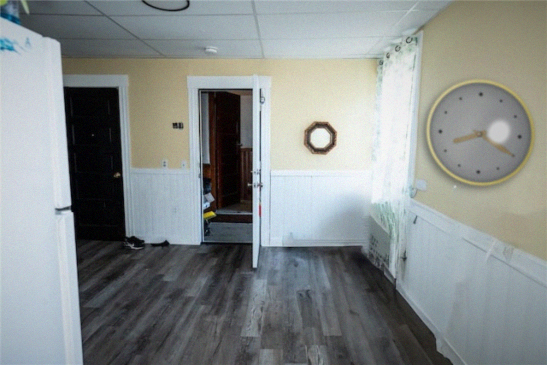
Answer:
**8:20**
